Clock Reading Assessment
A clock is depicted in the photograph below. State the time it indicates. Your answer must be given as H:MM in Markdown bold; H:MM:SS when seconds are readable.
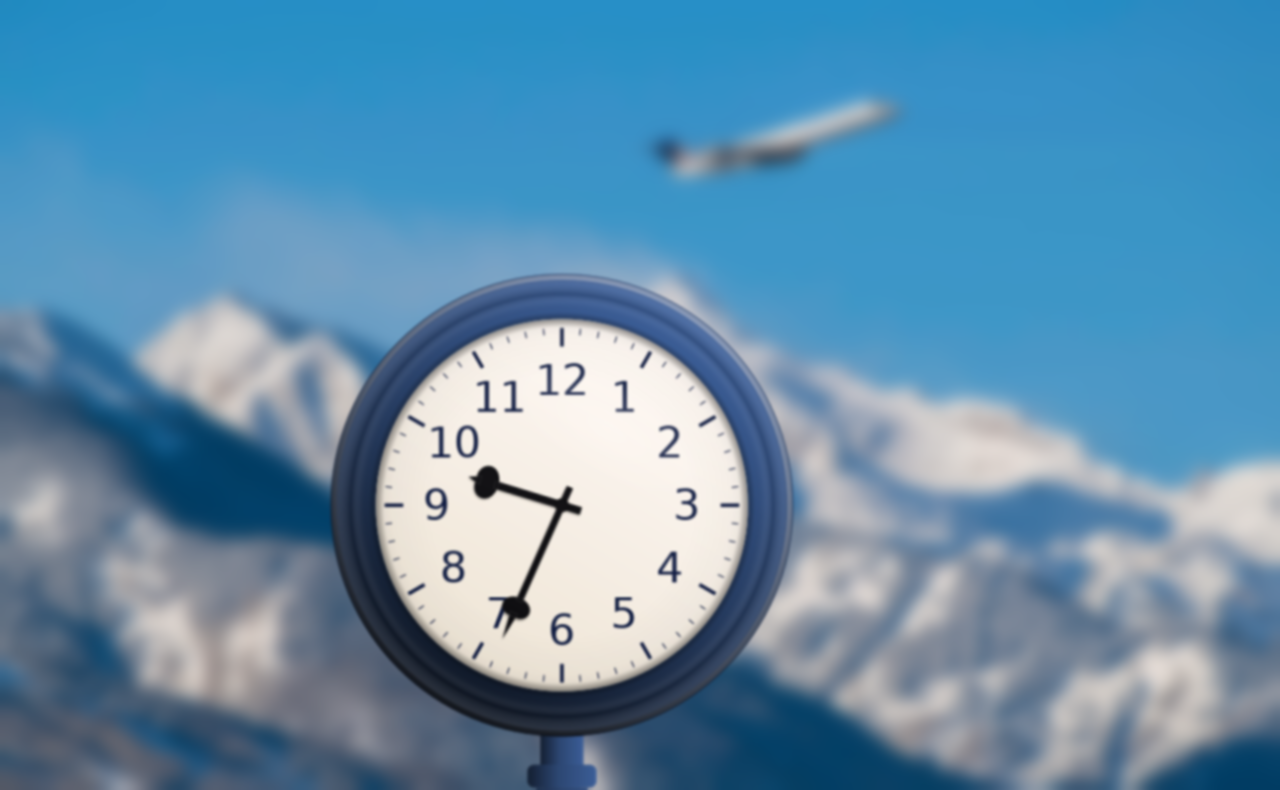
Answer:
**9:34**
